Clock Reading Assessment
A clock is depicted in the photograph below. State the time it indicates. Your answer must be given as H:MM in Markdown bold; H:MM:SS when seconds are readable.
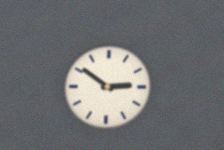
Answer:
**2:51**
